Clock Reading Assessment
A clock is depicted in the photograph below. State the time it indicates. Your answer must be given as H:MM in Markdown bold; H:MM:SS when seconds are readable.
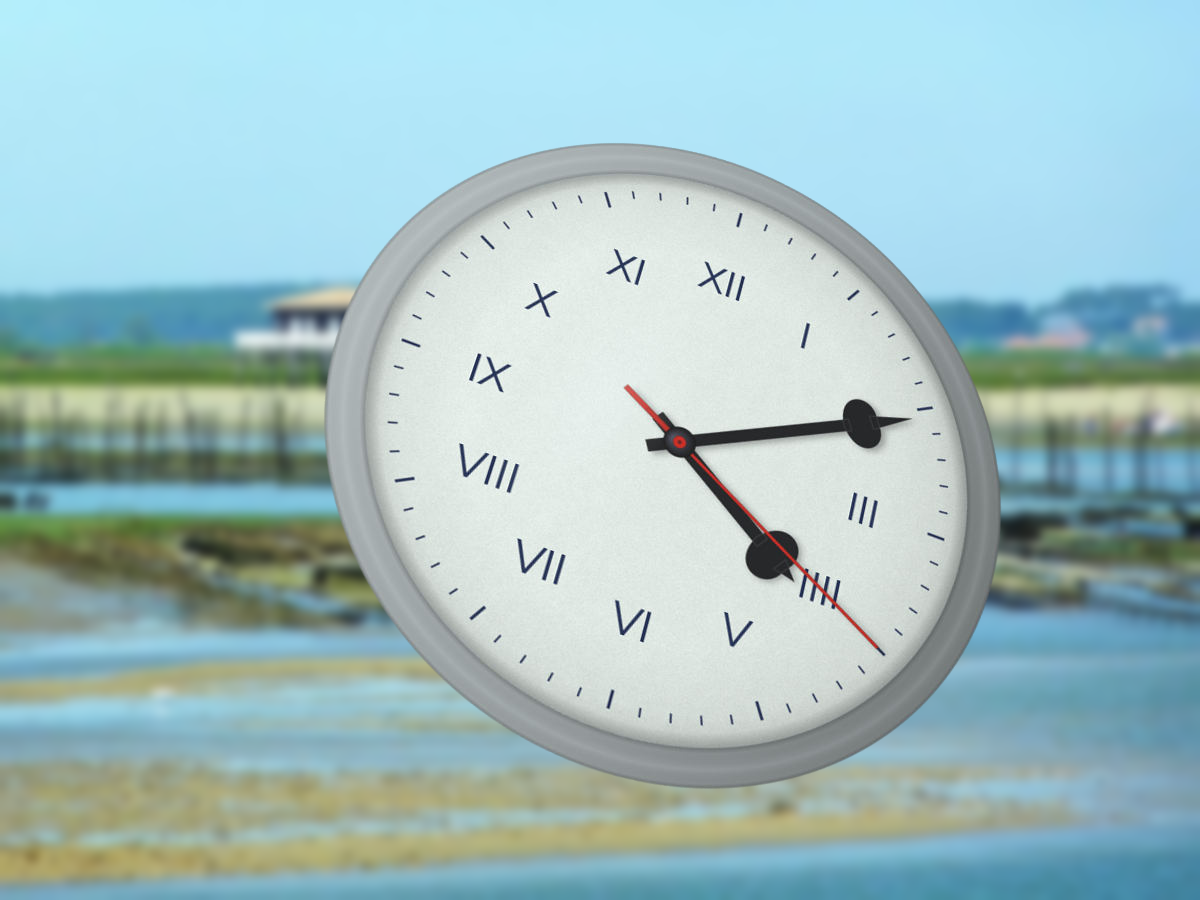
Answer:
**4:10:20**
